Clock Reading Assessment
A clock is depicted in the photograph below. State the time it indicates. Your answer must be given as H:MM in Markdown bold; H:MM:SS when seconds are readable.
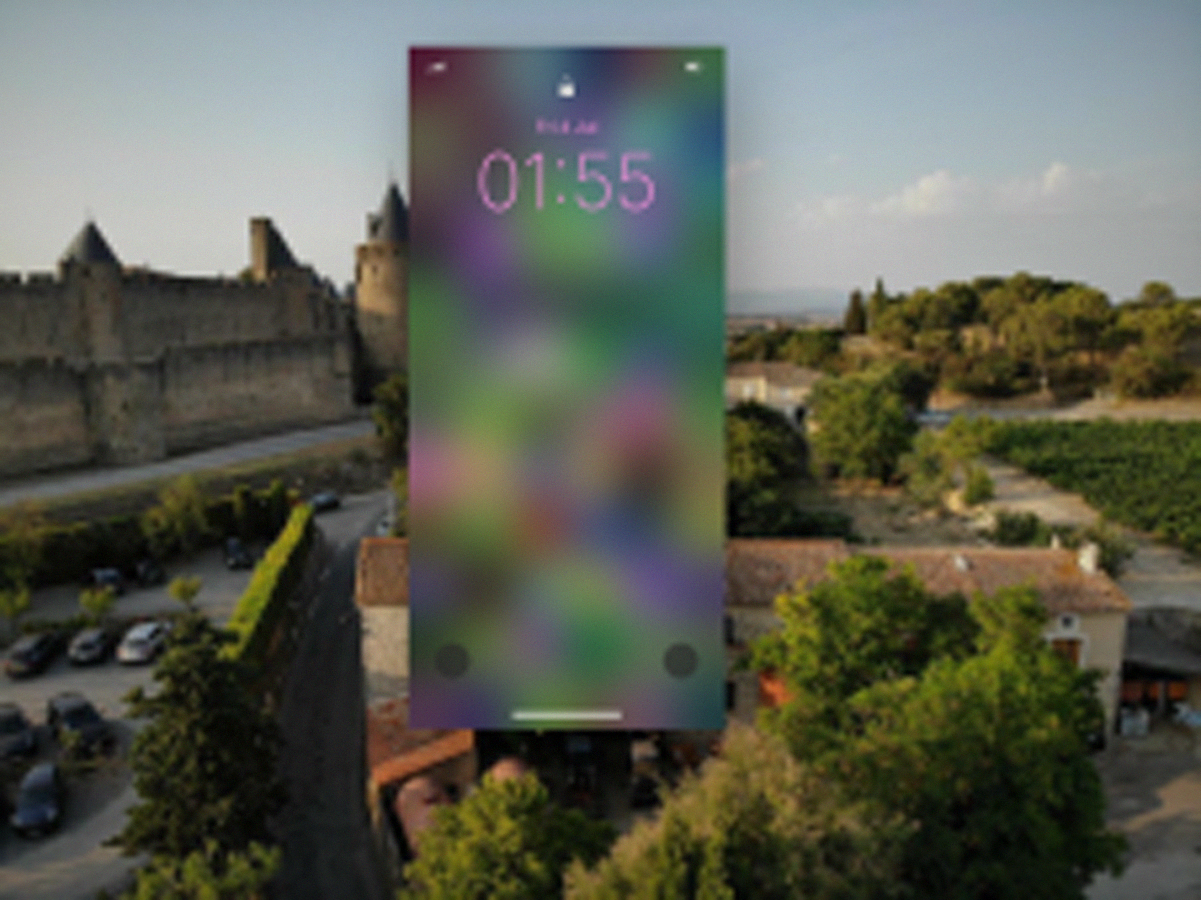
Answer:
**1:55**
